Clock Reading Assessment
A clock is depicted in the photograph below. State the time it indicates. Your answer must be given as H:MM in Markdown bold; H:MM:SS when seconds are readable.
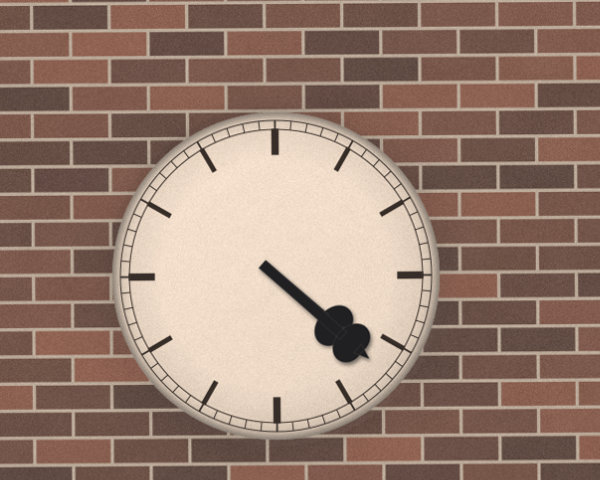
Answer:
**4:22**
